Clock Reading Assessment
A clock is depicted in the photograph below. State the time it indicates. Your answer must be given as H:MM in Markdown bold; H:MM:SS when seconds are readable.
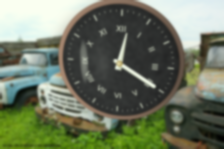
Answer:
**12:20**
